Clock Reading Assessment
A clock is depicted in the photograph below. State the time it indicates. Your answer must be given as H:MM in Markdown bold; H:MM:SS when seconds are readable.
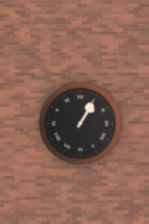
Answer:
**1:05**
